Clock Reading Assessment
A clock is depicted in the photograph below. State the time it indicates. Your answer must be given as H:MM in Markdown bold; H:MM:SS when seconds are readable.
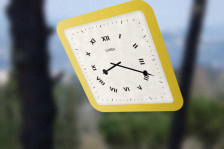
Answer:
**8:19**
